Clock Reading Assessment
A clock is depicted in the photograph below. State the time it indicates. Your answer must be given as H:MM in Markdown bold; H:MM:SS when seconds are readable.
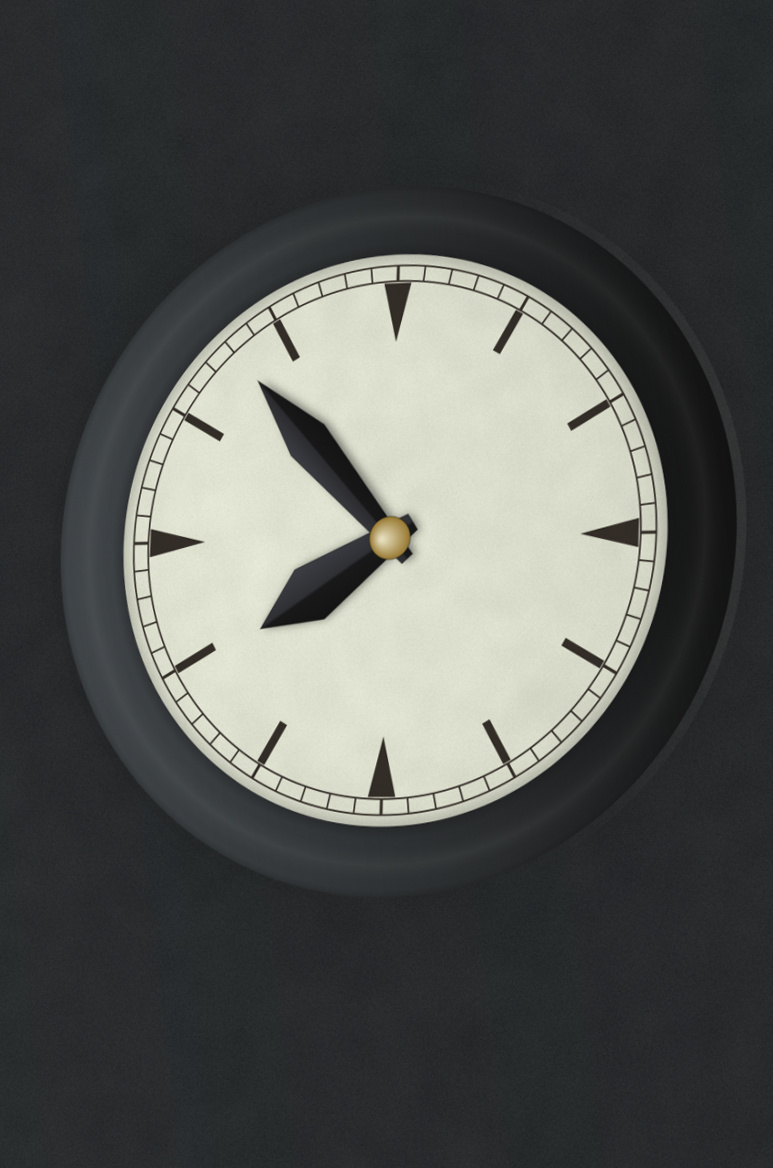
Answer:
**7:53**
